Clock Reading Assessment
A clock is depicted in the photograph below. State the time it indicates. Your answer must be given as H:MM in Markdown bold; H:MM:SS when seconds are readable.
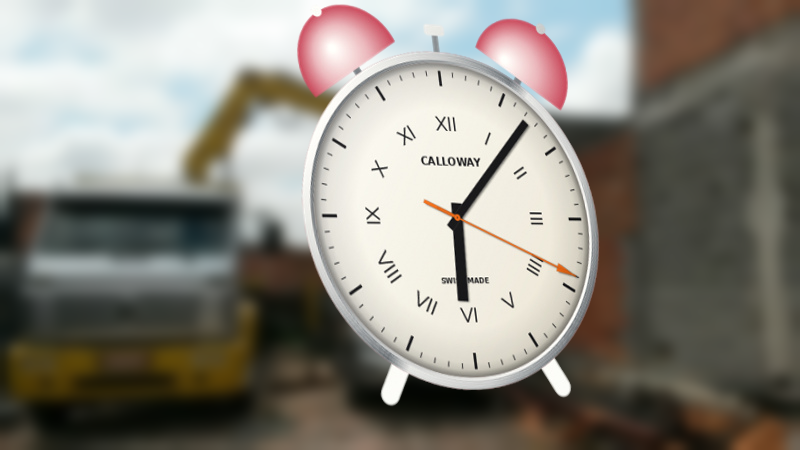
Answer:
**6:07:19**
